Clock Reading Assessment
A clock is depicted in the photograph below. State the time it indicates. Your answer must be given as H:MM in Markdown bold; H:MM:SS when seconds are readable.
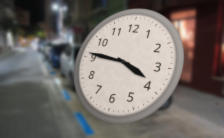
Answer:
**3:46**
